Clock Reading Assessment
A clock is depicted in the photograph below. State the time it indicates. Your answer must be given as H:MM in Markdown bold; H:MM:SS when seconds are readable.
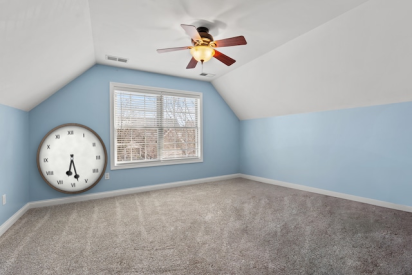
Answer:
**6:28**
